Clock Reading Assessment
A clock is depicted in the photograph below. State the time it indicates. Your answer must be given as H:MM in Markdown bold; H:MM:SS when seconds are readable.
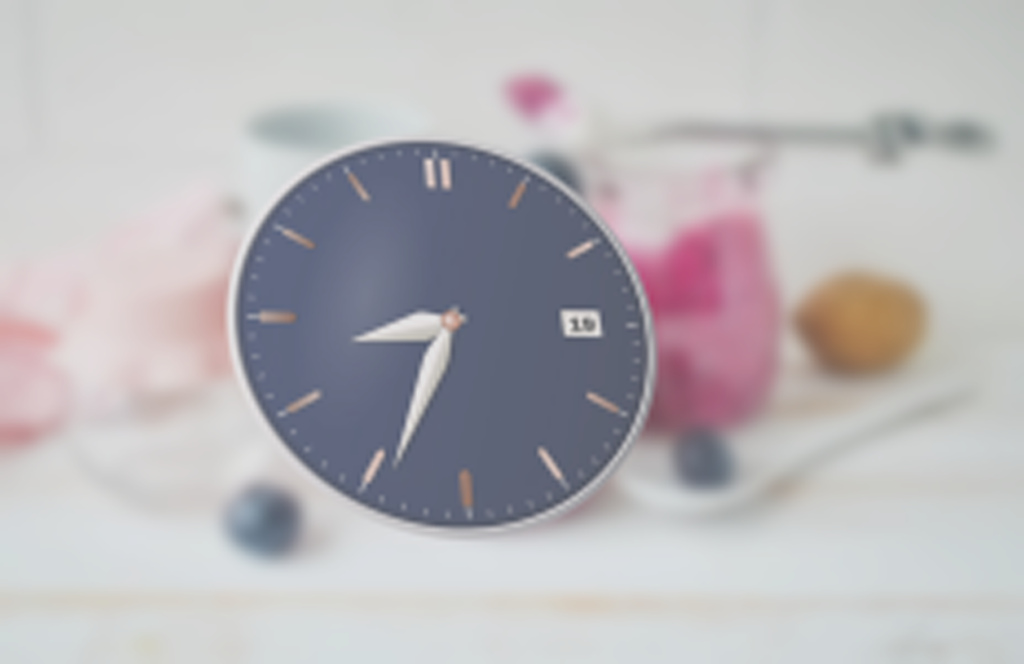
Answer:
**8:34**
